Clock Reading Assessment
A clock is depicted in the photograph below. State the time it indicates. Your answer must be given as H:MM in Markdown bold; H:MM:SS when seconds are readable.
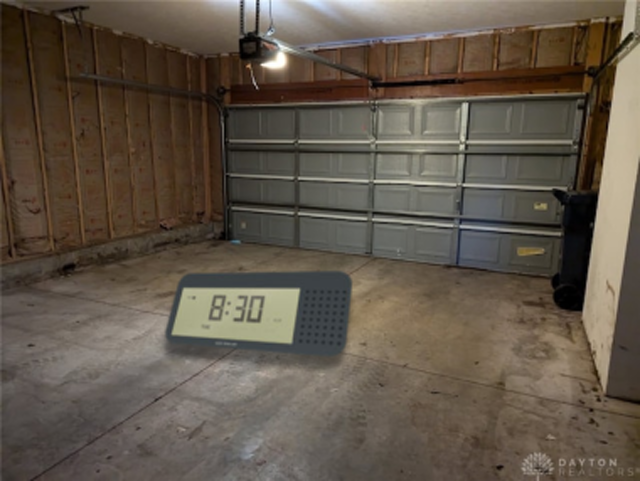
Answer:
**8:30**
